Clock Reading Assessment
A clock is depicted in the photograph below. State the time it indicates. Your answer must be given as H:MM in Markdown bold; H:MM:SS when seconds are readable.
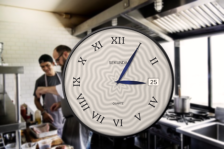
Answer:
**3:05**
